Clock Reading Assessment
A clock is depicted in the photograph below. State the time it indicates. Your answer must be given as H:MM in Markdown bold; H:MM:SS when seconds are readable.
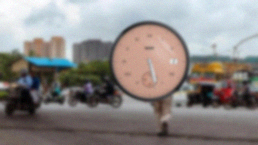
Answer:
**5:28**
